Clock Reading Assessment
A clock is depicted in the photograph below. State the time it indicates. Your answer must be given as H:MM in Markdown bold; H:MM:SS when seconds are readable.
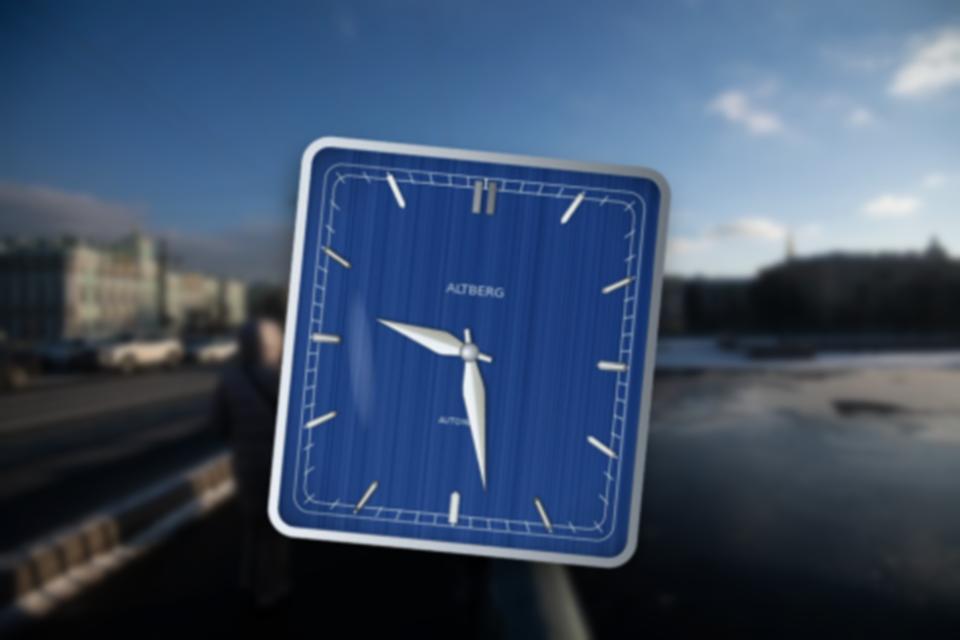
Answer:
**9:28**
